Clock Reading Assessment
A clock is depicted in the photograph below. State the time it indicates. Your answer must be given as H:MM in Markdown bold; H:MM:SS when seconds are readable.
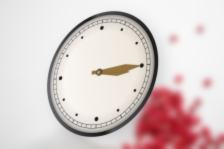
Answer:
**3:15**
